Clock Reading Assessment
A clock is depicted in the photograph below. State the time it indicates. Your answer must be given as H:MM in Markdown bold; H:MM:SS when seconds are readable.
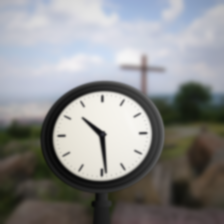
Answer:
**10:29**
